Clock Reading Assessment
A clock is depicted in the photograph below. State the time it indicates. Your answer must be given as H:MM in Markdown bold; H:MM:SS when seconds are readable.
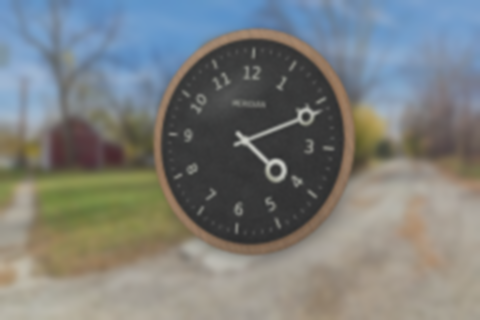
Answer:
**4:11**
